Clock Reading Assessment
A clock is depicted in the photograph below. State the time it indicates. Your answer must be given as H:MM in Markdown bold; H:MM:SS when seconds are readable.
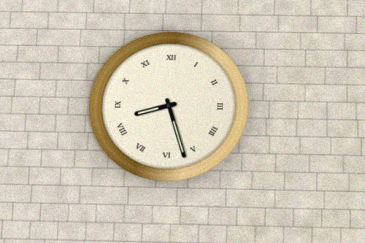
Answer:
**8:27**
